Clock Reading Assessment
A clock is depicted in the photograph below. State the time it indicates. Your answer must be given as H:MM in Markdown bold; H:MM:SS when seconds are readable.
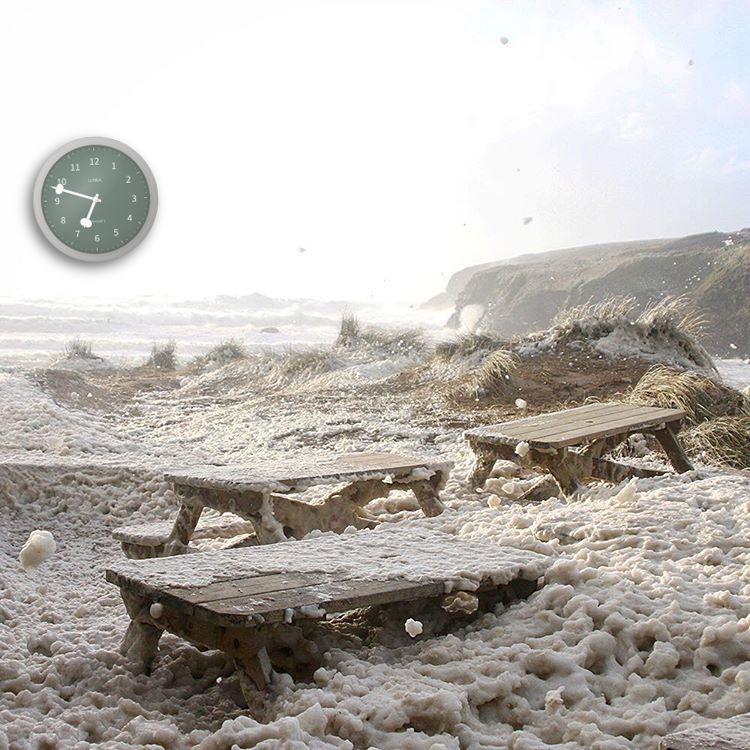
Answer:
**6:48**
